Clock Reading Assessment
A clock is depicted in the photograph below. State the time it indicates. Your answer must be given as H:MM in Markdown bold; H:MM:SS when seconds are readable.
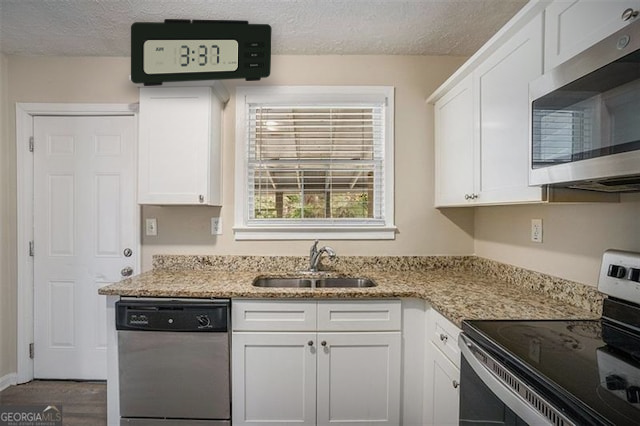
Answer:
**3:37**
